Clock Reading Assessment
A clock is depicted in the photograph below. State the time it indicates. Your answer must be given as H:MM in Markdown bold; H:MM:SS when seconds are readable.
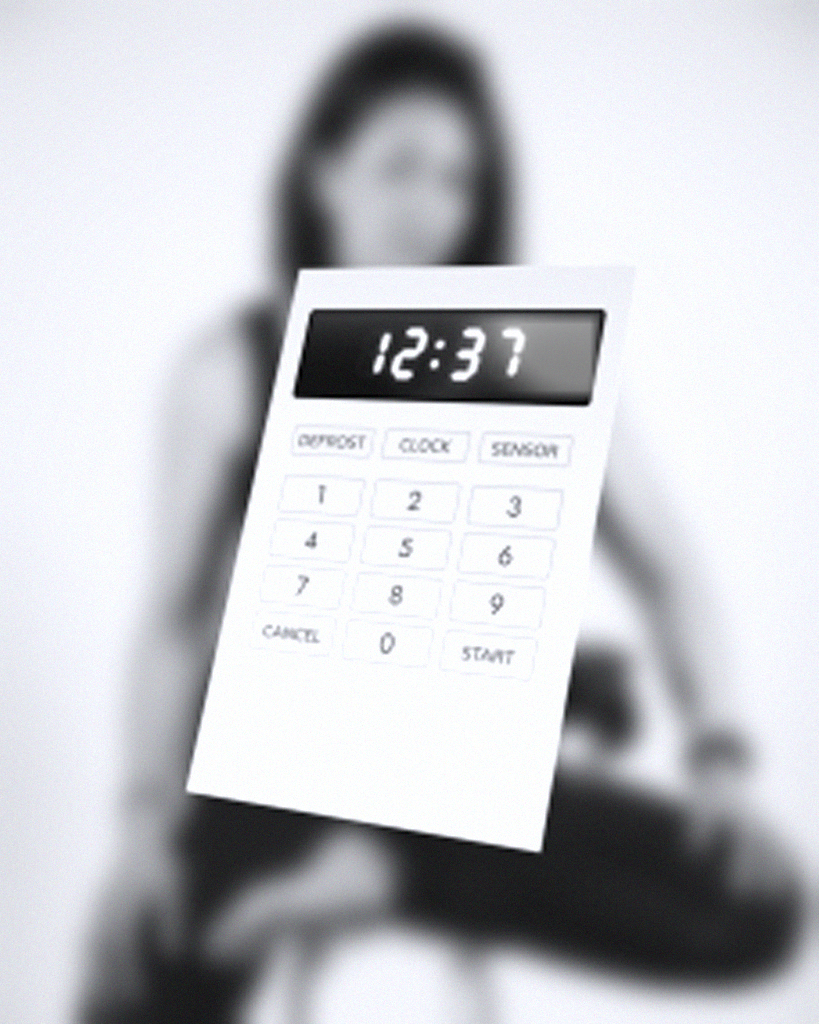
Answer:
**12:37**
